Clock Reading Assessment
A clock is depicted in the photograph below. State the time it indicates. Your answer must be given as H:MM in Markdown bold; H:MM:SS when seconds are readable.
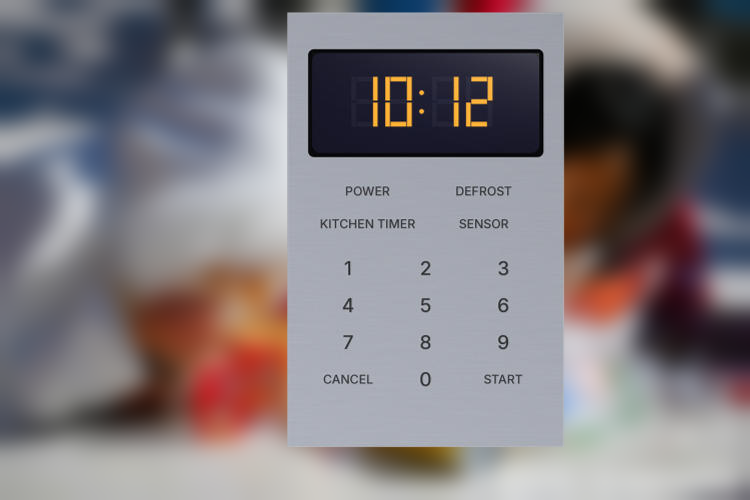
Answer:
**10:12**
